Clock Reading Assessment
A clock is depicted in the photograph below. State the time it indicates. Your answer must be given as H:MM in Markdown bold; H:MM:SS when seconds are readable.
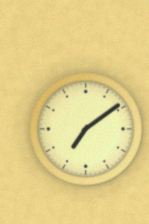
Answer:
**7:09**
